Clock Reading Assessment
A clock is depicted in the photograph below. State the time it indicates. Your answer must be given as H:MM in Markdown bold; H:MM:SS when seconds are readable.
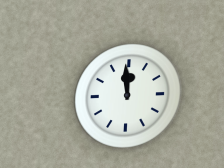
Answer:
**11:59**
